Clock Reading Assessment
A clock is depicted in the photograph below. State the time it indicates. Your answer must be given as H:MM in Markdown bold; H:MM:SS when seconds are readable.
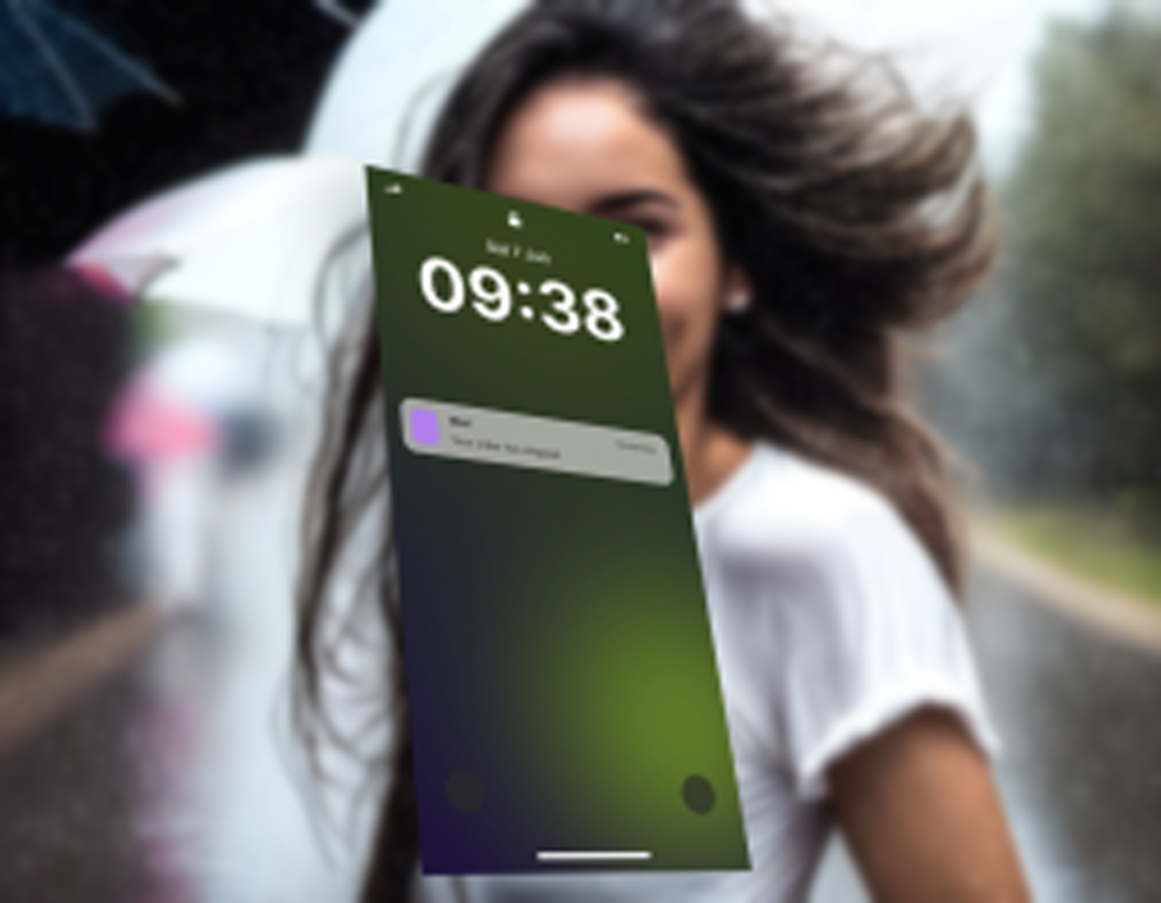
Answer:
**9:38**
